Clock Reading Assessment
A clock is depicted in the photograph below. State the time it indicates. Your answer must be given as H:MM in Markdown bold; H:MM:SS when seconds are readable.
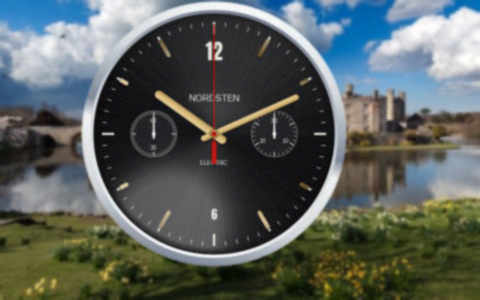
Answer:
**10:11**
